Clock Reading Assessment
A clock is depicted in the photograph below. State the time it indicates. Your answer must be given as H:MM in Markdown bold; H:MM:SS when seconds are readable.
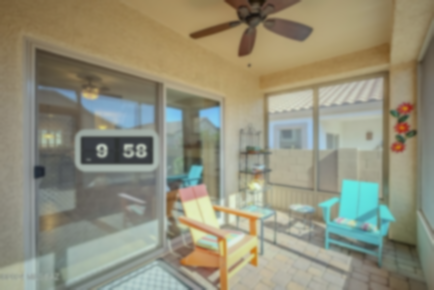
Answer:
**9:58**
